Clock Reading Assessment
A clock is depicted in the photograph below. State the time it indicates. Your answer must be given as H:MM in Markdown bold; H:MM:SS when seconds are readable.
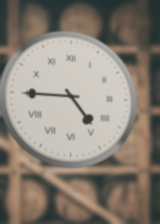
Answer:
**4:45**
